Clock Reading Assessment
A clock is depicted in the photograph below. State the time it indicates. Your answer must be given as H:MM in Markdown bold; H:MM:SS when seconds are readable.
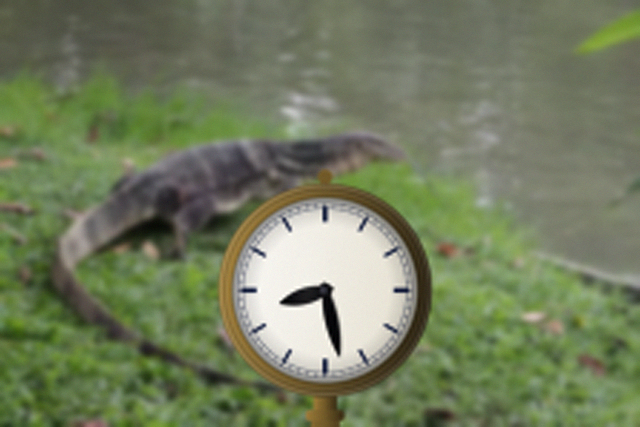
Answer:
**8:28**
